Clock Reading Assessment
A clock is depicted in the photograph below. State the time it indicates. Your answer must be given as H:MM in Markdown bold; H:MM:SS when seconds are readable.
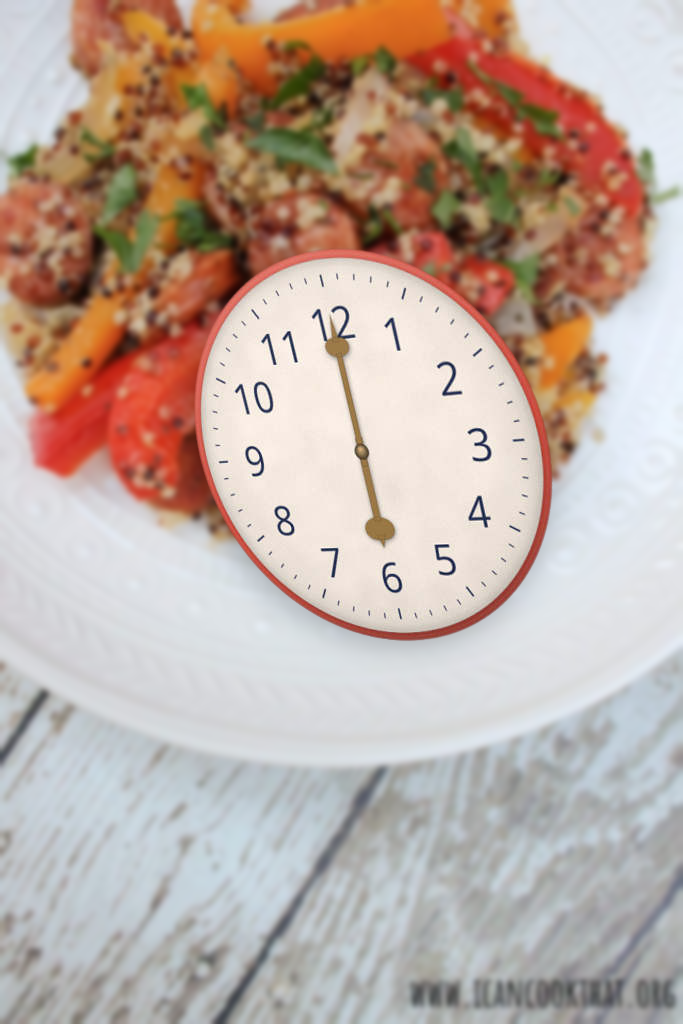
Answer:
**6:00**
